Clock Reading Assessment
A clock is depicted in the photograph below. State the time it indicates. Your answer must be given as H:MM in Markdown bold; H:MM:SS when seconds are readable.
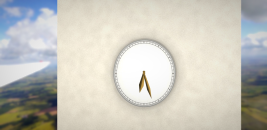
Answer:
**6:27**
